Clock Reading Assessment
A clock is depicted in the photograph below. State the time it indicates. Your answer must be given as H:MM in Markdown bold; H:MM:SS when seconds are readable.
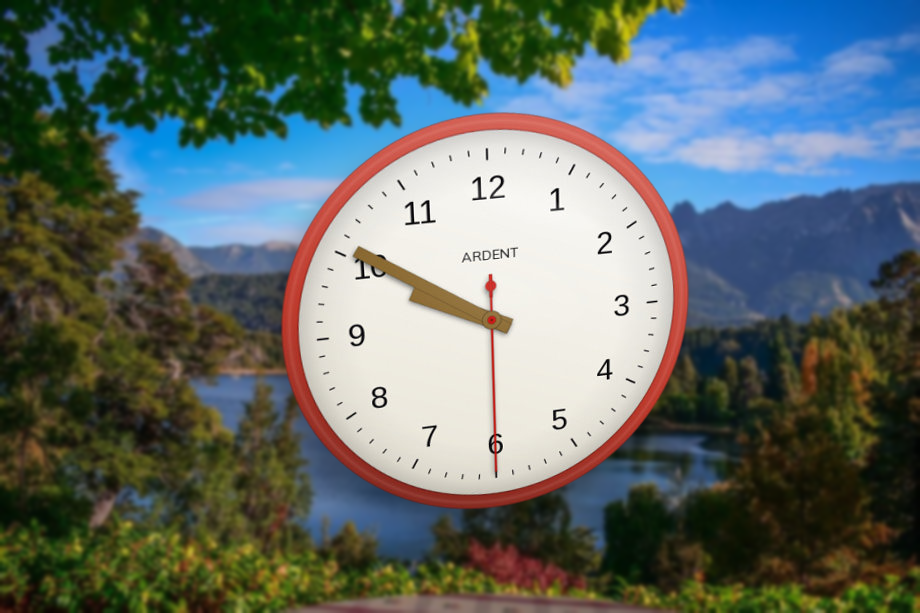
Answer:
**9:50:30**
